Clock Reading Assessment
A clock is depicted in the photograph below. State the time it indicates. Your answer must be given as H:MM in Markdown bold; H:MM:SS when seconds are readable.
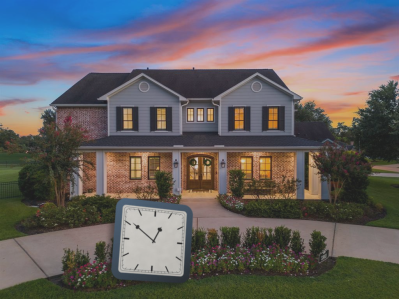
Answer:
**12:51**
